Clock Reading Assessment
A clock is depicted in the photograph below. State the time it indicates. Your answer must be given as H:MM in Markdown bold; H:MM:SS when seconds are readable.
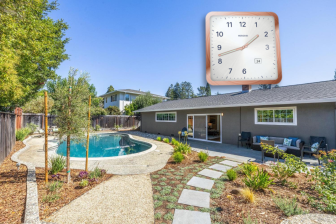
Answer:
**1:42**
